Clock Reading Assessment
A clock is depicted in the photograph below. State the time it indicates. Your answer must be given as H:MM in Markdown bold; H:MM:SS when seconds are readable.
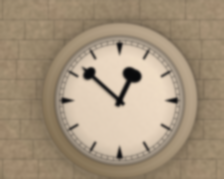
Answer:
**12:52**
